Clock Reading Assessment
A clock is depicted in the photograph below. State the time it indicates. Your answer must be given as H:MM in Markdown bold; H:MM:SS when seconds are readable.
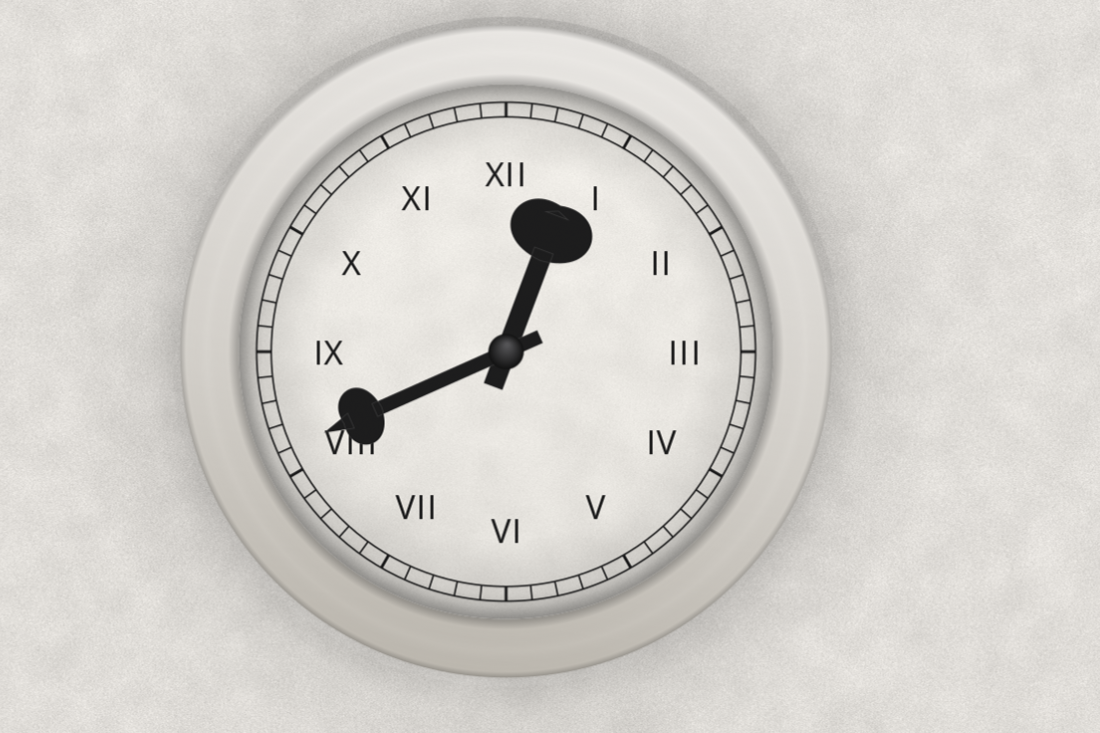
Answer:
**12:41**
